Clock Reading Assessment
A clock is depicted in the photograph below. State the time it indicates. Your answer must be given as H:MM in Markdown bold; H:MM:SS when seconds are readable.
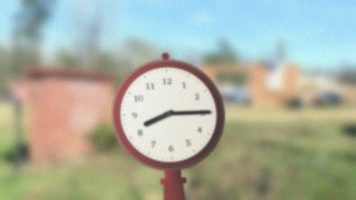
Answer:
**8:15**
